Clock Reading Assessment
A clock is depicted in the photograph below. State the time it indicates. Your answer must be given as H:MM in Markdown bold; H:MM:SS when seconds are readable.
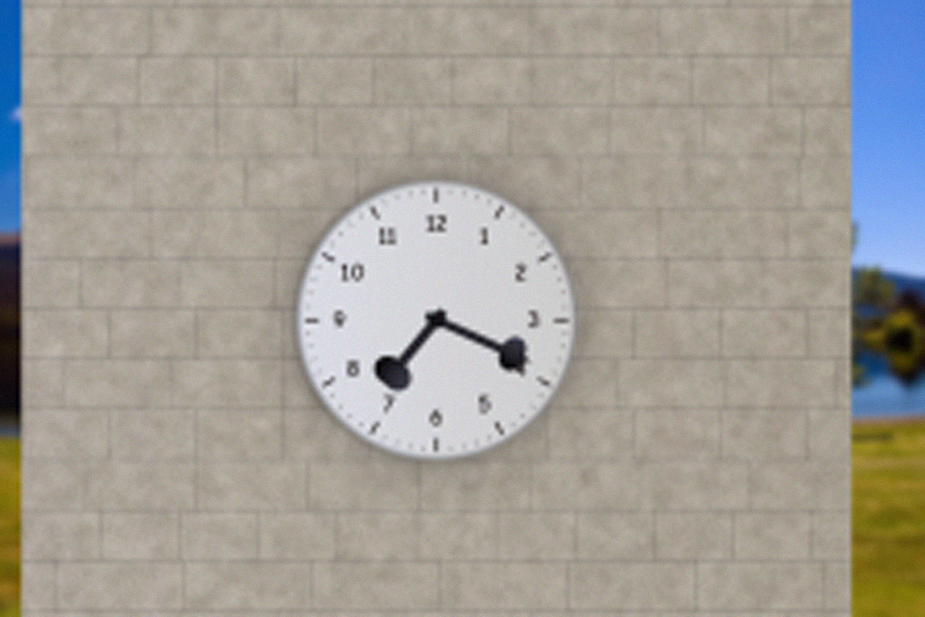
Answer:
**7:19**
